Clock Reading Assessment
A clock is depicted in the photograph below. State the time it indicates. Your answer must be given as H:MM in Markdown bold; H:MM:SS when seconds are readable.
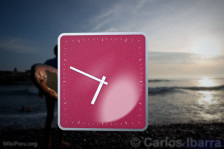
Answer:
**6:49**
